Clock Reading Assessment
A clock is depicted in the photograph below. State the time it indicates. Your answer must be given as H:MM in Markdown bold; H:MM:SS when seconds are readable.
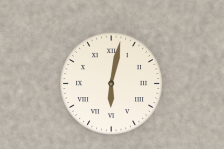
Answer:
**6:02**
